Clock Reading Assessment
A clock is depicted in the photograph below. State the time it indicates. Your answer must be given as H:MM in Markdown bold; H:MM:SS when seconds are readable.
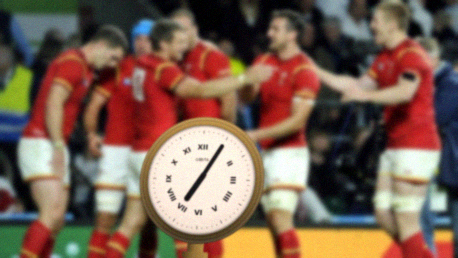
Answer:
**7:05**
